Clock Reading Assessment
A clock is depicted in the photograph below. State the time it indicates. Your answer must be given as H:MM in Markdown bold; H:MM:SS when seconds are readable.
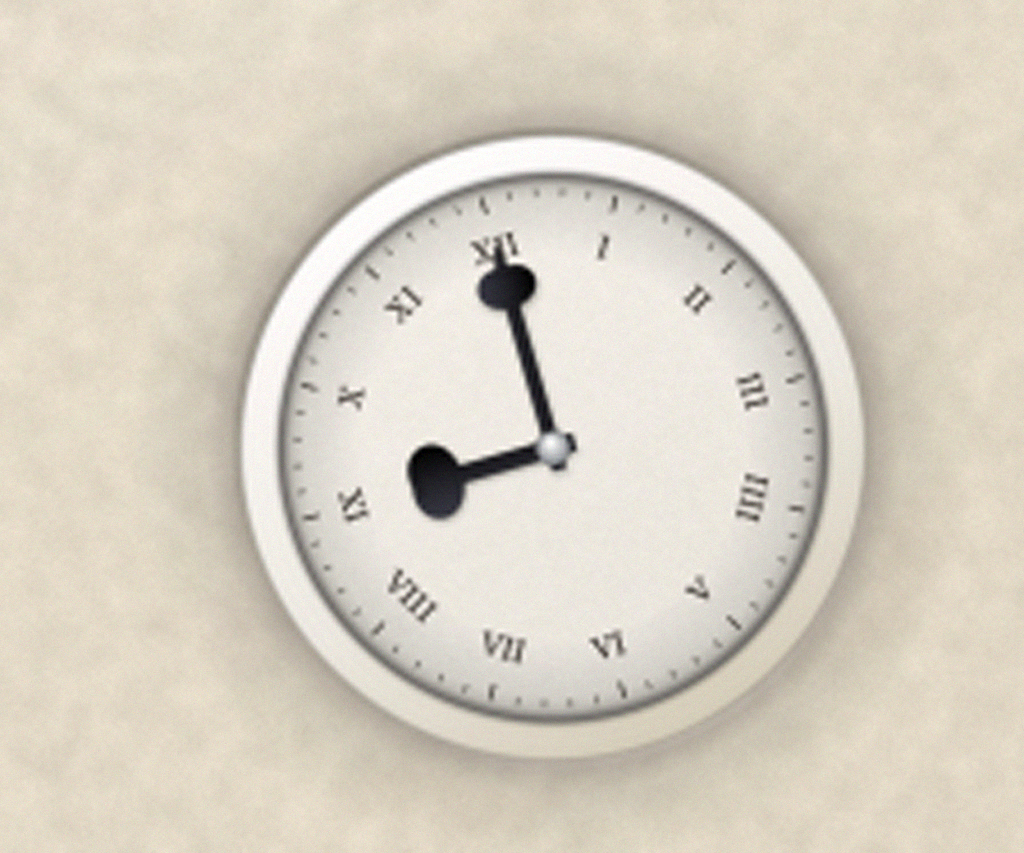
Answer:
**9:00**
